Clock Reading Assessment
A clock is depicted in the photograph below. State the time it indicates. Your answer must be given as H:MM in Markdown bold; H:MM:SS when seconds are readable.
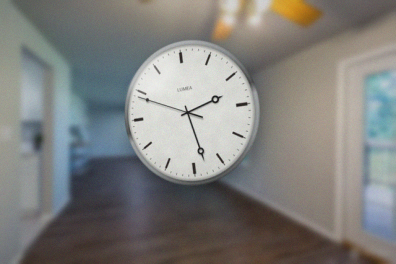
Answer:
**2:27:49**
